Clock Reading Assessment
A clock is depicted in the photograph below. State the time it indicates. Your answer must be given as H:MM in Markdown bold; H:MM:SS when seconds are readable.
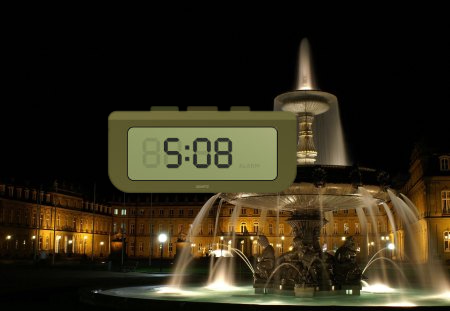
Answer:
**5:08**
